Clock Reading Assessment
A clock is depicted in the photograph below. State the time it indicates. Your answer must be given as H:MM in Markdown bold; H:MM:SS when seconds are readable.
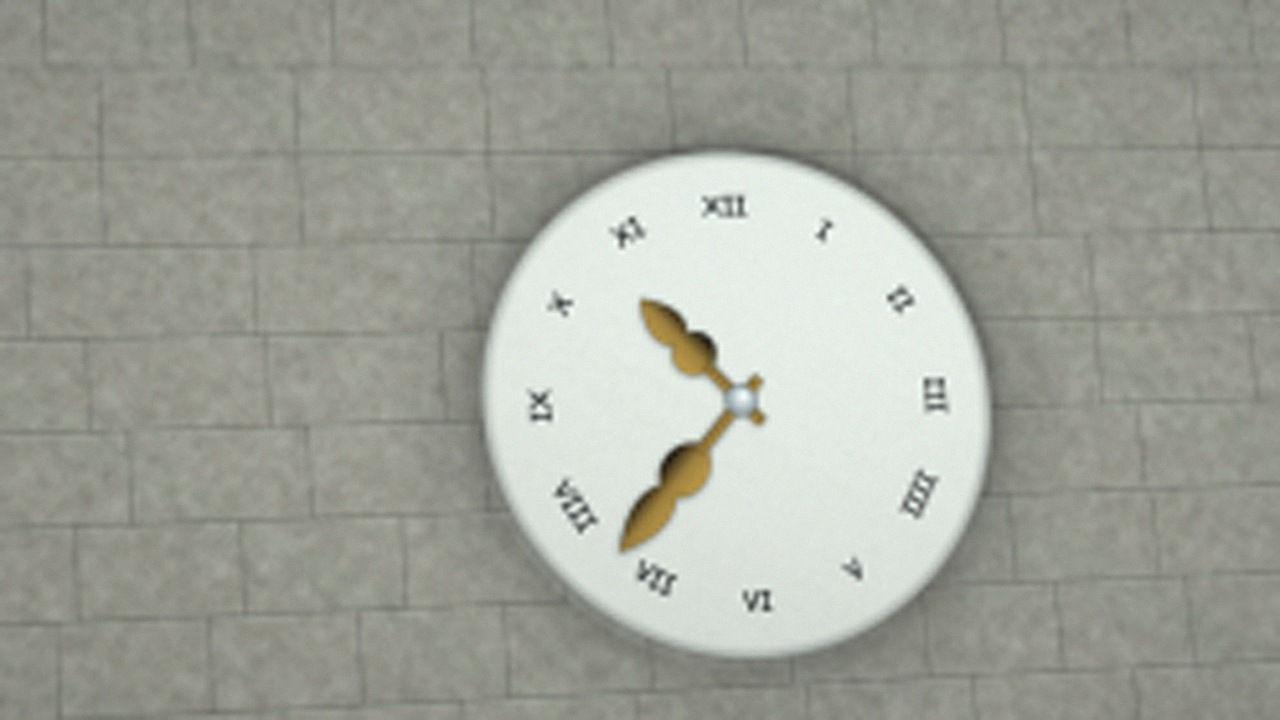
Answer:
**10:37**
